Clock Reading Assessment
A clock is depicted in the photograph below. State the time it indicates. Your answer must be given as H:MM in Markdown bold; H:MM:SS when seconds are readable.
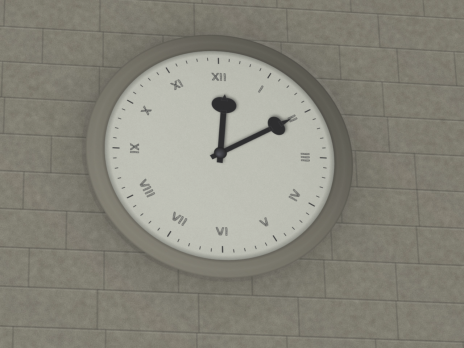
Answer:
**12:10**
